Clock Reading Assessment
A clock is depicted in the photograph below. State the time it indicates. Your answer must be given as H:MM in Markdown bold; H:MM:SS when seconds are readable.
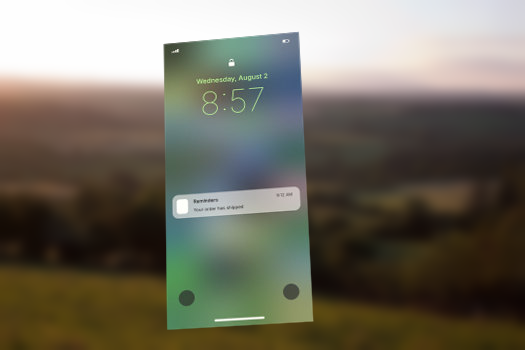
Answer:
**8:57**
